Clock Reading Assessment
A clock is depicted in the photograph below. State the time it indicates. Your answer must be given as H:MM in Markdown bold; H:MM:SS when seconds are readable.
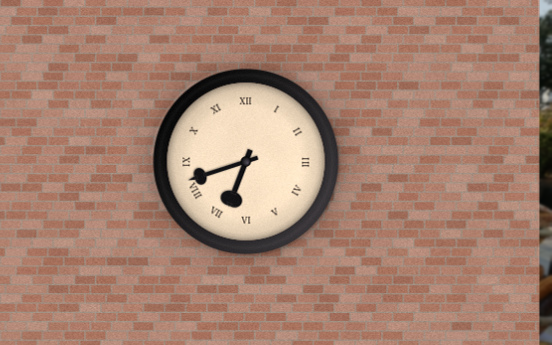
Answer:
**6:42**
